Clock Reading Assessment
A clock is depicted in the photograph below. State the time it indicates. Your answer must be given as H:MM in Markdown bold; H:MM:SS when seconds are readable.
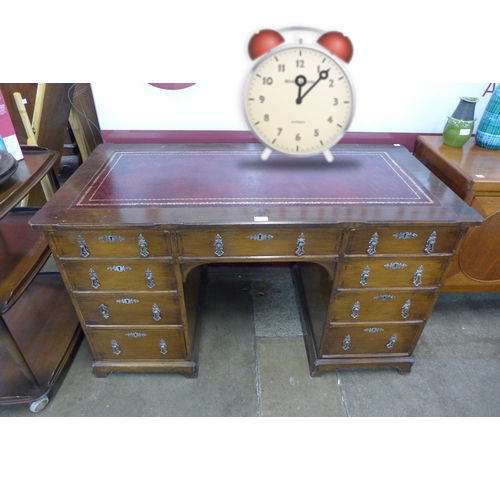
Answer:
**12:07**
